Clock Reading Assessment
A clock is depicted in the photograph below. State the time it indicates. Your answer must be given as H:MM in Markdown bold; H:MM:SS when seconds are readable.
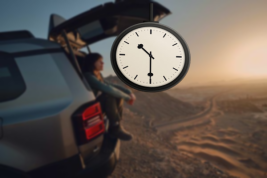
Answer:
**10:30**
